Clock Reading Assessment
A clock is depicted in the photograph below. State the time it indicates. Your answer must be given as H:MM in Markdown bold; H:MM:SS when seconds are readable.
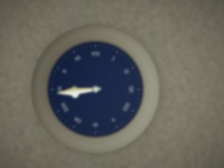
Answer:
**8:44**
